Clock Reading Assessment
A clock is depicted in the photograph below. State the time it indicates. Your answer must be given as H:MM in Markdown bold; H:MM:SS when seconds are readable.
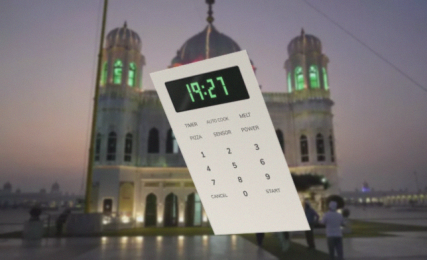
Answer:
**19:27**
